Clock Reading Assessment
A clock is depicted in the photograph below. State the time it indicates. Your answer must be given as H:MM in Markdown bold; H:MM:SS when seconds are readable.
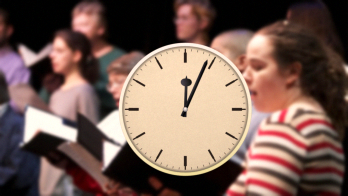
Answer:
**12:04**
